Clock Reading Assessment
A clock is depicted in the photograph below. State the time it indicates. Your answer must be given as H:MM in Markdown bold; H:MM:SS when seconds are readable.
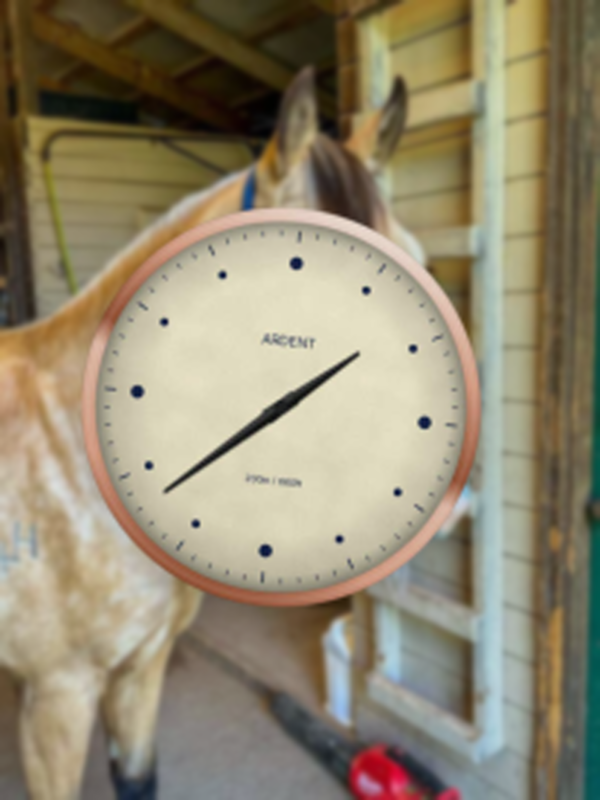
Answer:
**1:38**
